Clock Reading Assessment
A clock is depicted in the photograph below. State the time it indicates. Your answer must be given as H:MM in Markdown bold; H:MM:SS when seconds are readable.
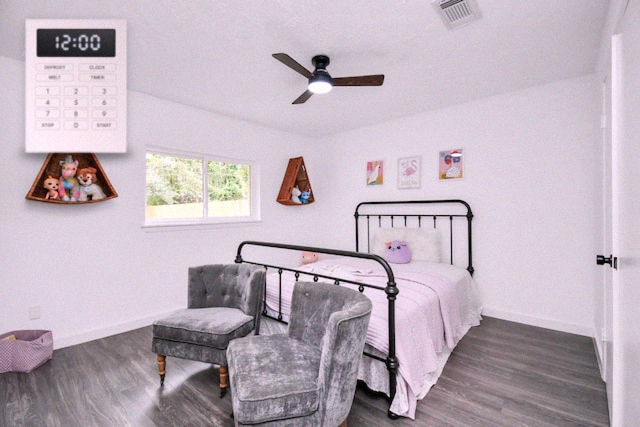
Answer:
**12:00**
